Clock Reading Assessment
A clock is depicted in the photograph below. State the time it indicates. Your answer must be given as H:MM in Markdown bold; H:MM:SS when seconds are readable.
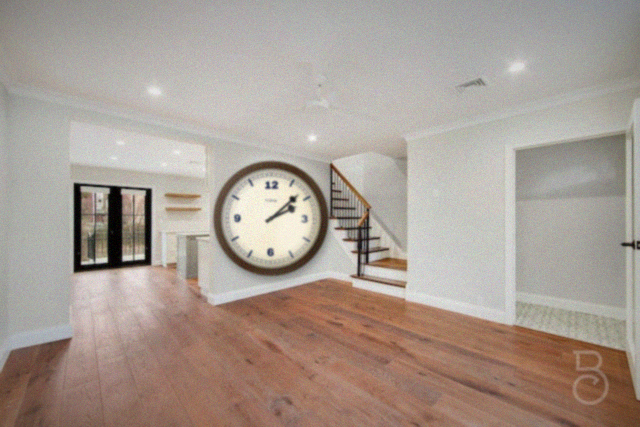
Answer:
**2:08**
